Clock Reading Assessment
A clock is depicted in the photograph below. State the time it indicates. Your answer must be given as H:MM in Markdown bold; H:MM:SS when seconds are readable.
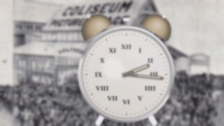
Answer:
**2:16**
